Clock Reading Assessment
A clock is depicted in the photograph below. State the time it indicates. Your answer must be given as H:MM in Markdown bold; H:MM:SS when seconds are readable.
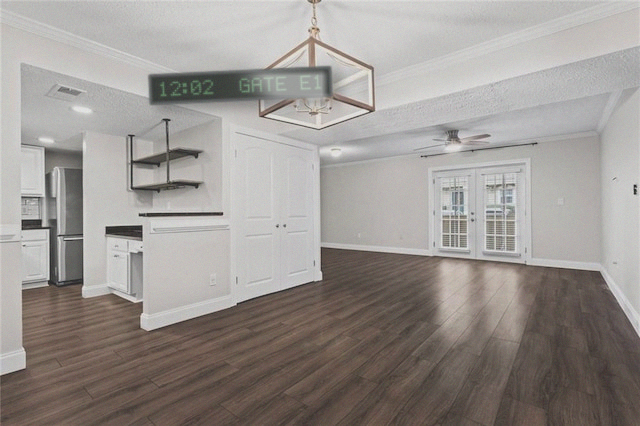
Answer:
**12:02**
